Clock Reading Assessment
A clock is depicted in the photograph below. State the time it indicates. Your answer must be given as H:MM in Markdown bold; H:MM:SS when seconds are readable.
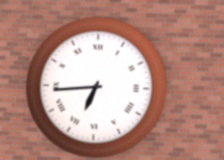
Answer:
**6:44**
